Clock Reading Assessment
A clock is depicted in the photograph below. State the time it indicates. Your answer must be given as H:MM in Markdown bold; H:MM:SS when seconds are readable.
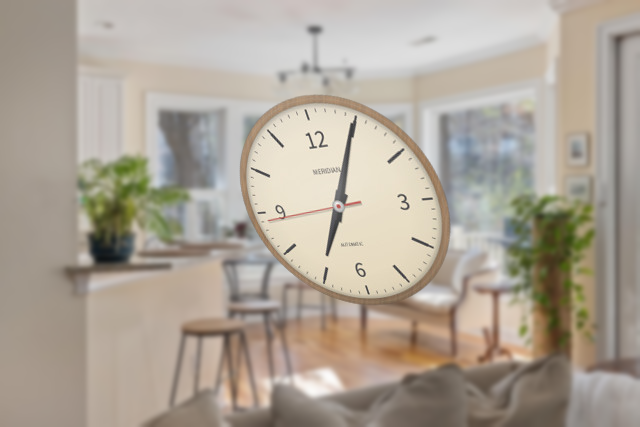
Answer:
**7:04:44**
